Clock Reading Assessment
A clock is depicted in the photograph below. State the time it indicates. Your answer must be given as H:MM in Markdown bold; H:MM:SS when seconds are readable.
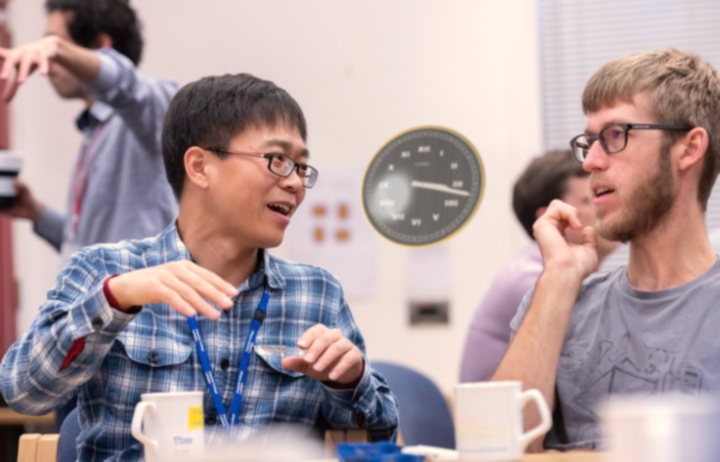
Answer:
**3:17**
